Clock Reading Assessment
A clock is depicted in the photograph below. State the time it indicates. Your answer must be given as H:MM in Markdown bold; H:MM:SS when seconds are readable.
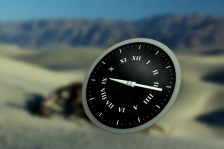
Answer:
**9:16**
